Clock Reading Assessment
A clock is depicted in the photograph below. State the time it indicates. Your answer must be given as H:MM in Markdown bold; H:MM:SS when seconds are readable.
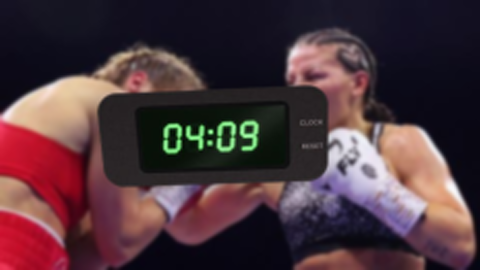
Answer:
**4:09**
